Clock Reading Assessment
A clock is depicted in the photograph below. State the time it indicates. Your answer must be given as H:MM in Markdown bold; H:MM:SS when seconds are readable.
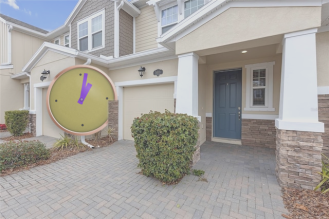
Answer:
**1:02**
